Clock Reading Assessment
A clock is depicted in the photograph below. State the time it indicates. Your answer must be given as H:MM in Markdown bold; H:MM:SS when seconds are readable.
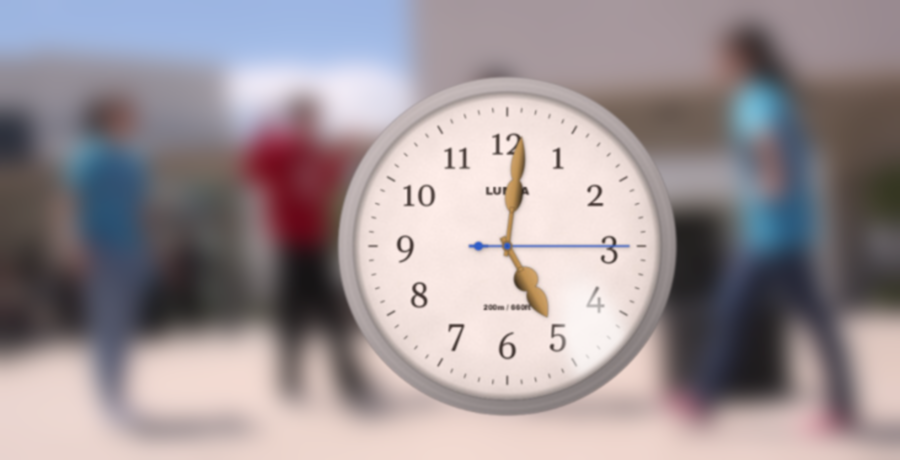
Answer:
**5:01:15**
